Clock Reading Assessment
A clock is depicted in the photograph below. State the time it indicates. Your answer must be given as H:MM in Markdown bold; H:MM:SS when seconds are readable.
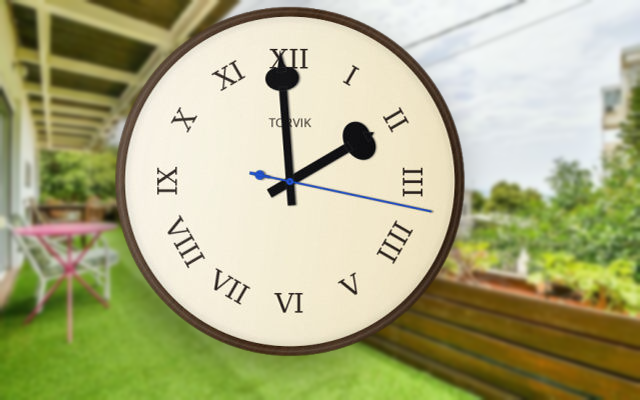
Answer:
**1:59:17**
